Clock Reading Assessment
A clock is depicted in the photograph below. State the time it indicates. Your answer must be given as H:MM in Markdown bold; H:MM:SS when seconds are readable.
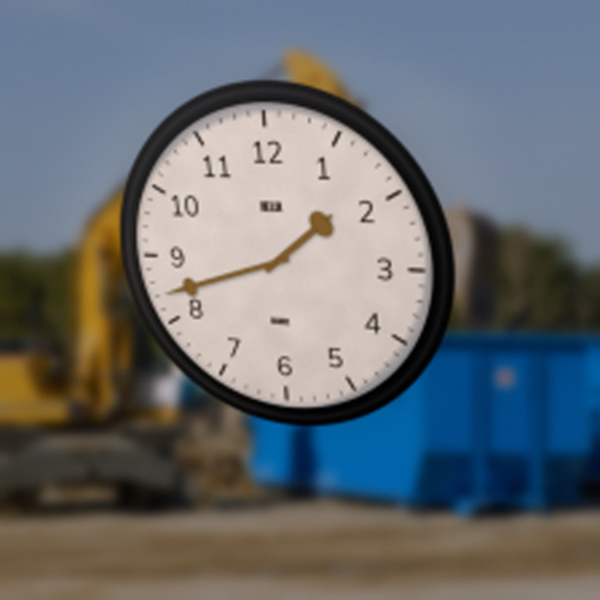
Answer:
**1:42**
